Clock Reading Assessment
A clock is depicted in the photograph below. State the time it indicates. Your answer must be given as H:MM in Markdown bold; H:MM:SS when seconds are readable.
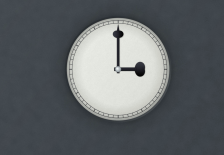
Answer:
**3:00**
